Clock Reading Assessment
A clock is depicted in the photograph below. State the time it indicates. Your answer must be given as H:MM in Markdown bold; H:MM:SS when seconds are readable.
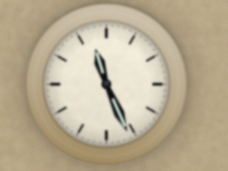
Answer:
**11:26**
